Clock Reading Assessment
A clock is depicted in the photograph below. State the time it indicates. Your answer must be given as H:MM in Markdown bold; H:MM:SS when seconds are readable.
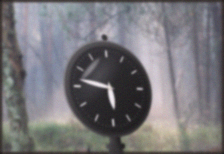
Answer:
**5:47**
